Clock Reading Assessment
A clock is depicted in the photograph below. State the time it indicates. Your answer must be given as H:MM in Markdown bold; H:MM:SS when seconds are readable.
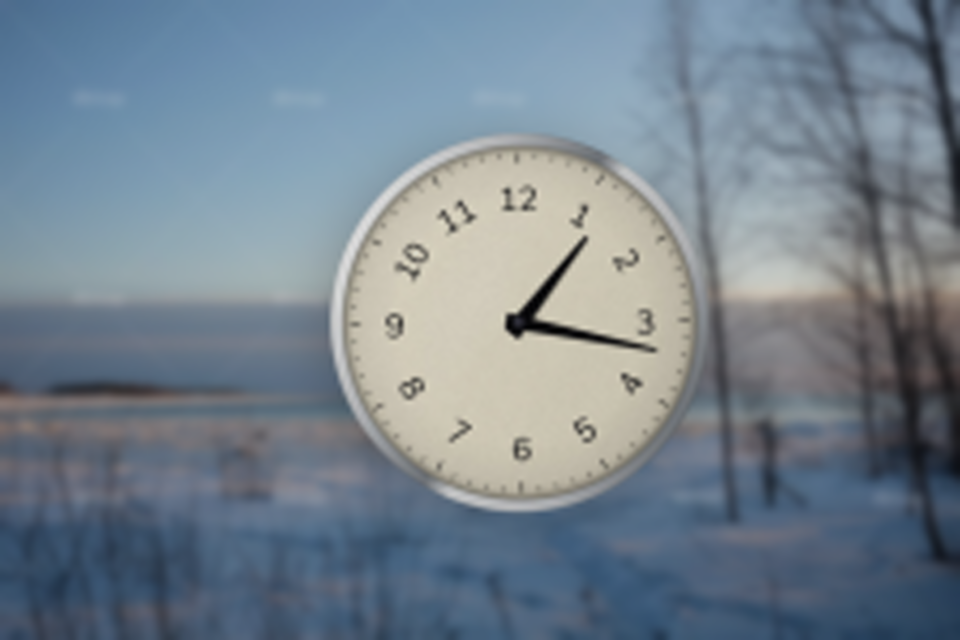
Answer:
**1:17**
